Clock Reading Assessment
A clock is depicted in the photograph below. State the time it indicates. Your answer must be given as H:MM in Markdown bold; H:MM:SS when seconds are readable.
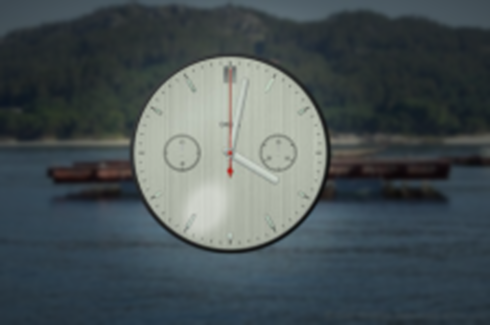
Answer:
**4:02**
